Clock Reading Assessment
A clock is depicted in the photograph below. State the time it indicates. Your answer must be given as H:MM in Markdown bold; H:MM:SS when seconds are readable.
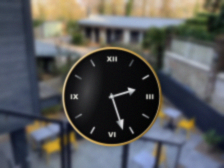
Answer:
**2:27**
